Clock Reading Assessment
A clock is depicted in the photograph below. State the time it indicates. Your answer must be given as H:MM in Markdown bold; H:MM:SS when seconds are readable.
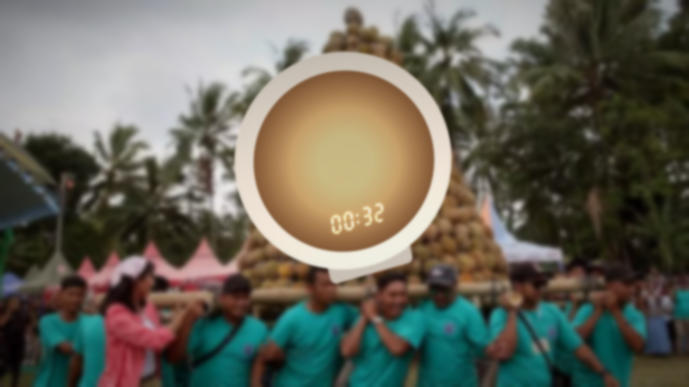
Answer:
**0:32**
